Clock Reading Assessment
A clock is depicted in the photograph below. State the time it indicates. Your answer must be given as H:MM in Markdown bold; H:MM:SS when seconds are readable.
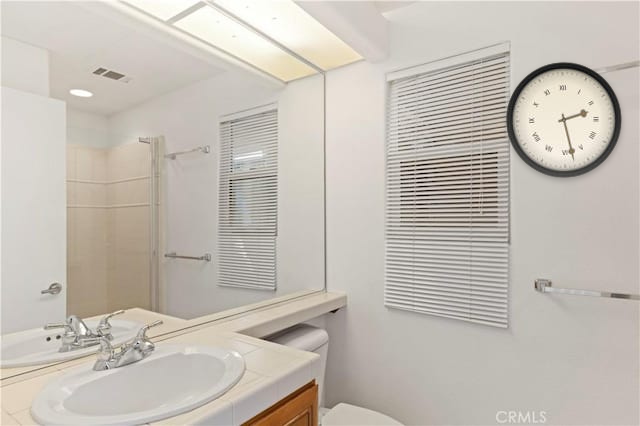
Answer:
**2:28**
